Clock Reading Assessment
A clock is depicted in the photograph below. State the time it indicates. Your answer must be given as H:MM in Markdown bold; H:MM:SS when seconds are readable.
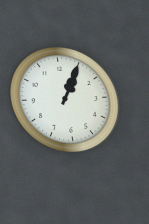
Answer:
**1:05**
